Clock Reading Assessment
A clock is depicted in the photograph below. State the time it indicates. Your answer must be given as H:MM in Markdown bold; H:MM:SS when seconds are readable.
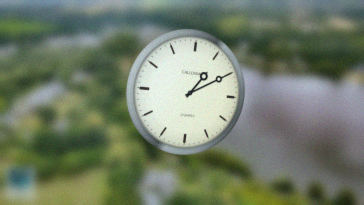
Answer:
**1:10**
